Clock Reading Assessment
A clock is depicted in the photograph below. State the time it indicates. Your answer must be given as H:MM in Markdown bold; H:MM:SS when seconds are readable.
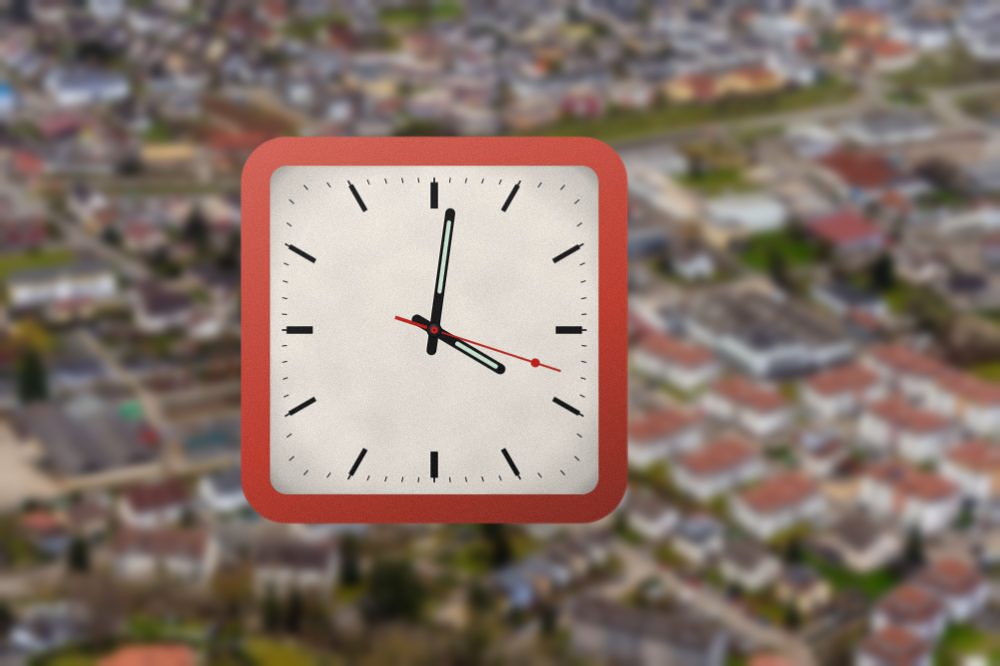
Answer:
**4:01:18**
